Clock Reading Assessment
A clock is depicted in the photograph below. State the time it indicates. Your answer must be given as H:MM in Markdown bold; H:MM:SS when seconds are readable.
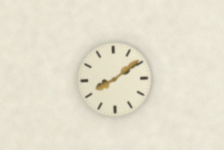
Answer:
**8:09**
